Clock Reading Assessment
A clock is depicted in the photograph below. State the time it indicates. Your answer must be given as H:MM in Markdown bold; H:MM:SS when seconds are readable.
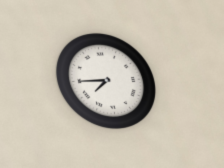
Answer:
**7:45**
